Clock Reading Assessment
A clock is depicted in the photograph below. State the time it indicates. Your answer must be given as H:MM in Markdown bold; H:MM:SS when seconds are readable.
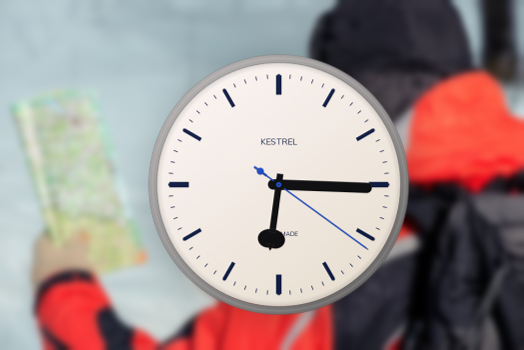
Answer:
**6:15:21**
